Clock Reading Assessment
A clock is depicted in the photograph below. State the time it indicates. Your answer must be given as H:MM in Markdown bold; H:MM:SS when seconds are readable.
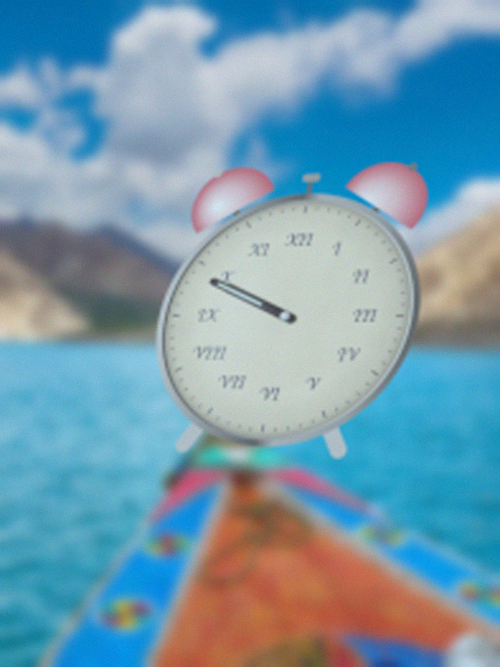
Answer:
**9:49**
